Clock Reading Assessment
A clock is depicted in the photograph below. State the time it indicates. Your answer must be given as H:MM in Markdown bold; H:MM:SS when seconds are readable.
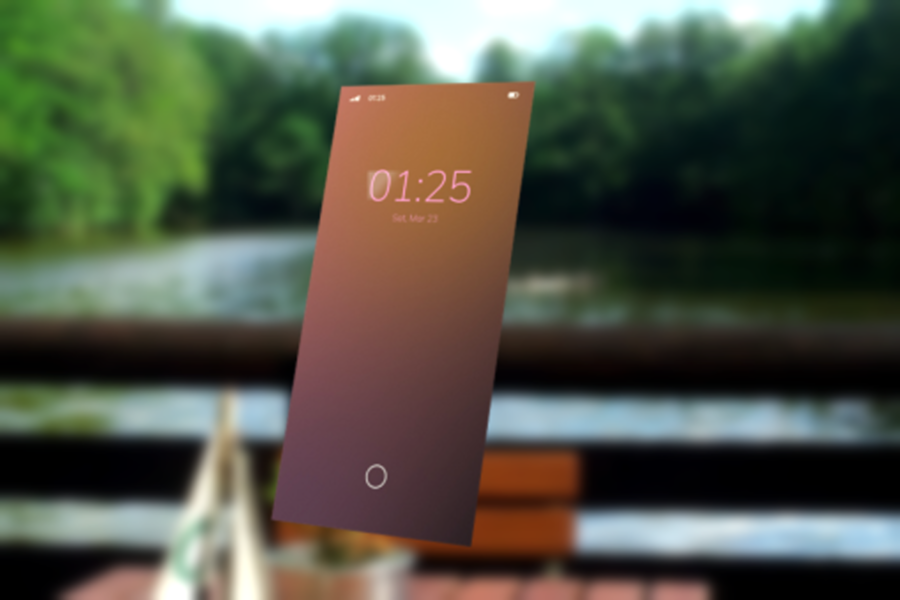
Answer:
**1:25**
